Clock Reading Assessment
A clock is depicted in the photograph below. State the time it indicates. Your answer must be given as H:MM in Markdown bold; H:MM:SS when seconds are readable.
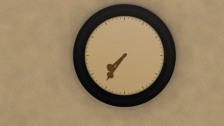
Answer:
**7:36**
